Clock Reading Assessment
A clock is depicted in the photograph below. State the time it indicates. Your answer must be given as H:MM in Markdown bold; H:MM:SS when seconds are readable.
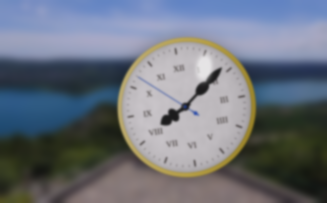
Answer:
**8:08:52**
